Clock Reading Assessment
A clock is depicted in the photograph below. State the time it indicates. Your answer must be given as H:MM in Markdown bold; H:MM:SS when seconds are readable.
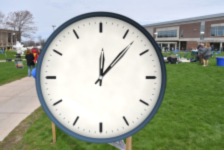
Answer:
**12:07**
